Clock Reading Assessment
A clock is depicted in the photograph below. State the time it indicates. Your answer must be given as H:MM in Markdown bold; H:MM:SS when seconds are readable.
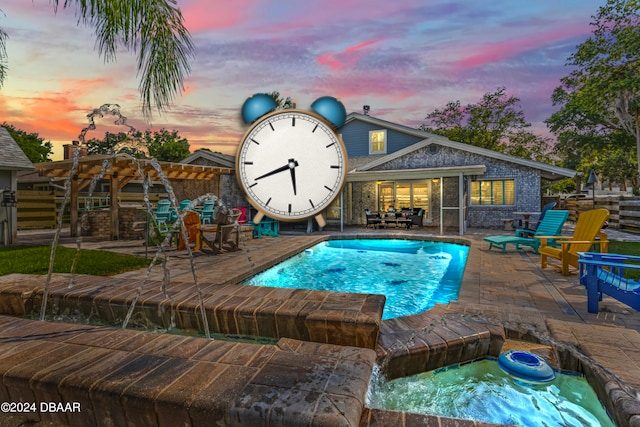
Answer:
**5:41**
